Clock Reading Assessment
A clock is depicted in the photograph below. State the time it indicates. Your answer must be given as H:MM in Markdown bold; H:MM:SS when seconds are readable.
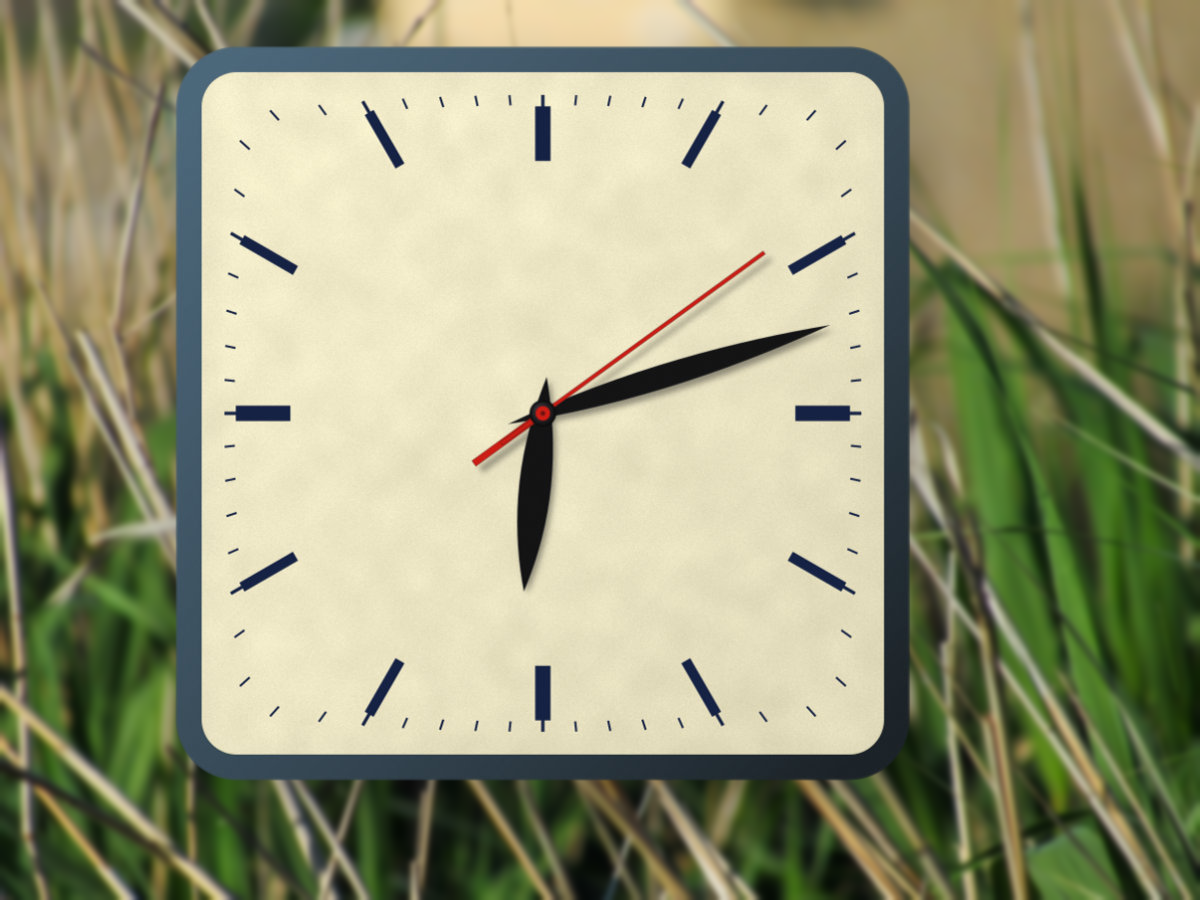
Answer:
**6:12:09**
